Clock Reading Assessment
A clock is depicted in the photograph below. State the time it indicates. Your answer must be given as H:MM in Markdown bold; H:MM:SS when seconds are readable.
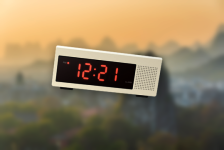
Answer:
**12:21**
